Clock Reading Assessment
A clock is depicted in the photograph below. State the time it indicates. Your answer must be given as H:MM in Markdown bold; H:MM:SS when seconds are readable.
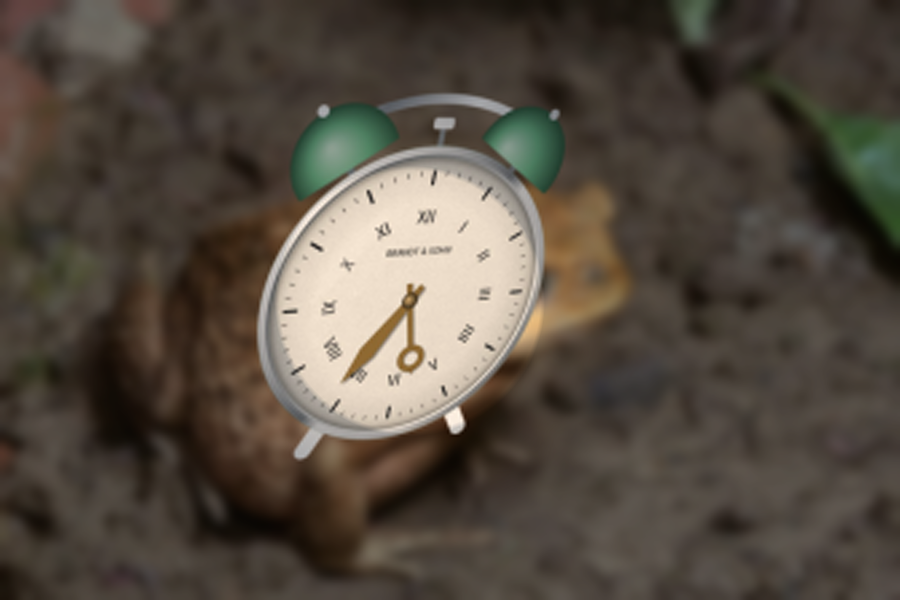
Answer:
**5:36**
